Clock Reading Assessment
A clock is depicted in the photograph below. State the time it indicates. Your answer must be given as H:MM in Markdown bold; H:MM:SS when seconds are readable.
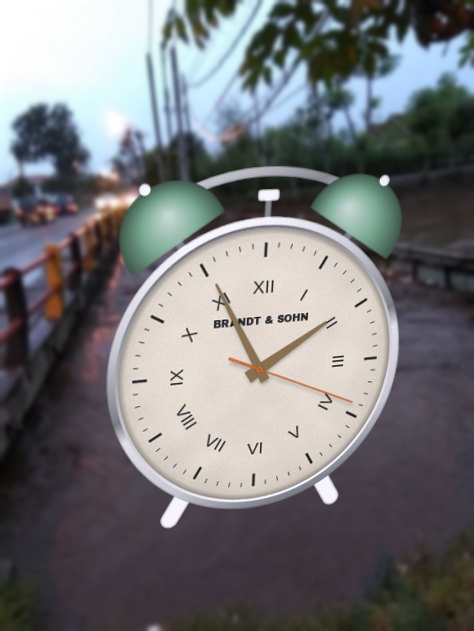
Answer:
**1:55:19**
